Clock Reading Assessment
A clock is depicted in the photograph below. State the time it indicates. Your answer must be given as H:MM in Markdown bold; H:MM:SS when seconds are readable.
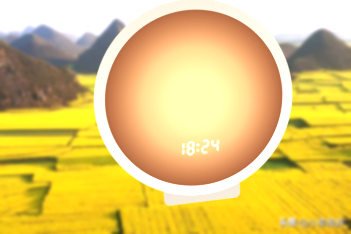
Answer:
**18:24**
